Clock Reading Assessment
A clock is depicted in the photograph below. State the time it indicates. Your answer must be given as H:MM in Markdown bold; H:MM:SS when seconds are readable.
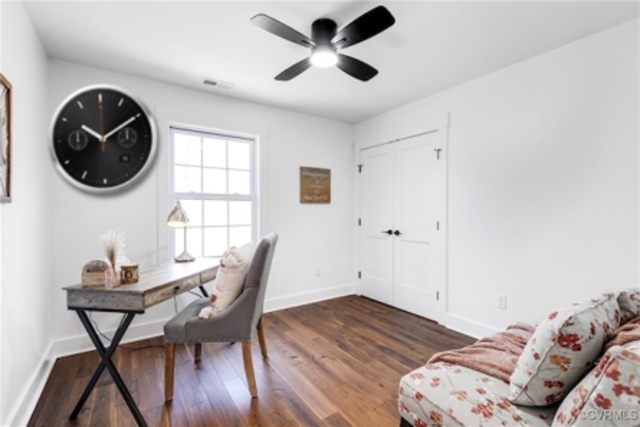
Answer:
**10:10**
